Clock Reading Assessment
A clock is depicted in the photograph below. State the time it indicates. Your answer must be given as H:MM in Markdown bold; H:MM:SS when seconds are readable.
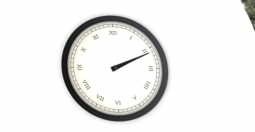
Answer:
**2:11**
